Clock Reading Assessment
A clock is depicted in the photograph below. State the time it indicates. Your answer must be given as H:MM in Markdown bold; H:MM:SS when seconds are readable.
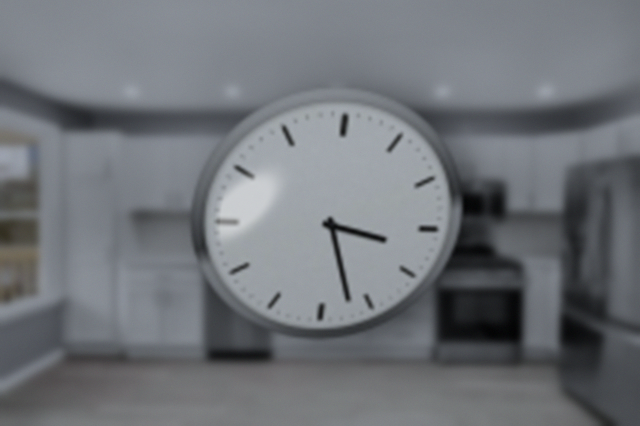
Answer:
**3:27**
